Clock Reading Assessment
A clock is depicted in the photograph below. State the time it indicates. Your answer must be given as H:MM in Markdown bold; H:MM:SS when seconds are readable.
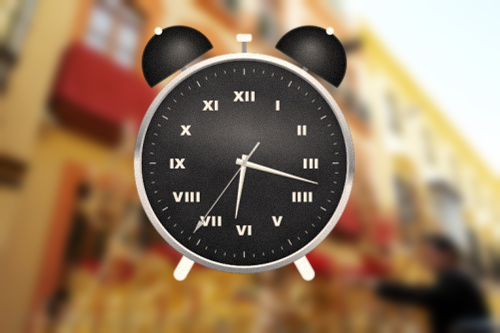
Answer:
**6:17:36**
